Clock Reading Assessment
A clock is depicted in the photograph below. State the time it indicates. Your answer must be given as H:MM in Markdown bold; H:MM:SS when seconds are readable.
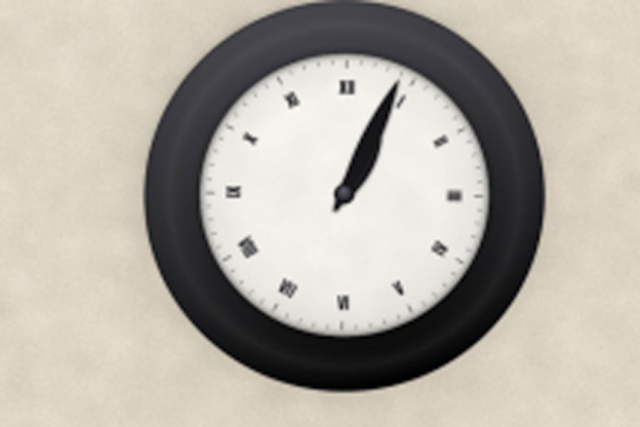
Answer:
**1:04**
